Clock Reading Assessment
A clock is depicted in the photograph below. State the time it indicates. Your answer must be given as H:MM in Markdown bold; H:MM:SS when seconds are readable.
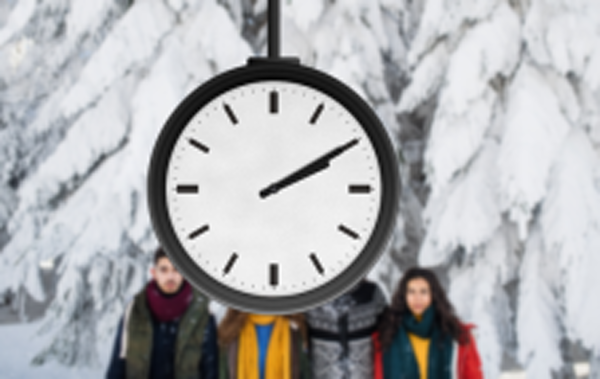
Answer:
**2:10**
